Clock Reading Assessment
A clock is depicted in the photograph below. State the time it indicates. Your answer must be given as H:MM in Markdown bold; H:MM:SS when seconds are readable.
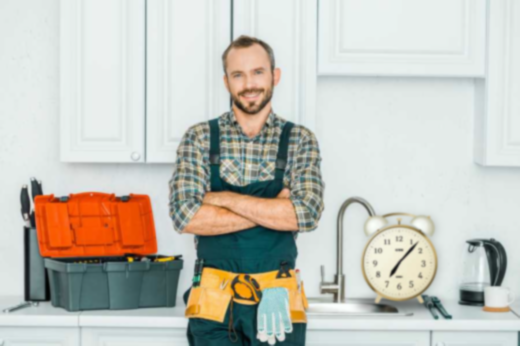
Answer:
**7:07**
